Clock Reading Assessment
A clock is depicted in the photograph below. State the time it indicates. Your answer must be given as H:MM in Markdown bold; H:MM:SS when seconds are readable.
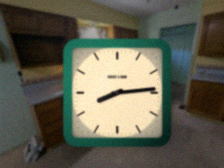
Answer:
**8:14**
